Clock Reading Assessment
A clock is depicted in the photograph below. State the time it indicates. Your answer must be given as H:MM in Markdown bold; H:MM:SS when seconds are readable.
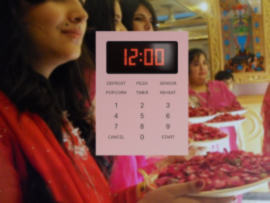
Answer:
**12:00**
